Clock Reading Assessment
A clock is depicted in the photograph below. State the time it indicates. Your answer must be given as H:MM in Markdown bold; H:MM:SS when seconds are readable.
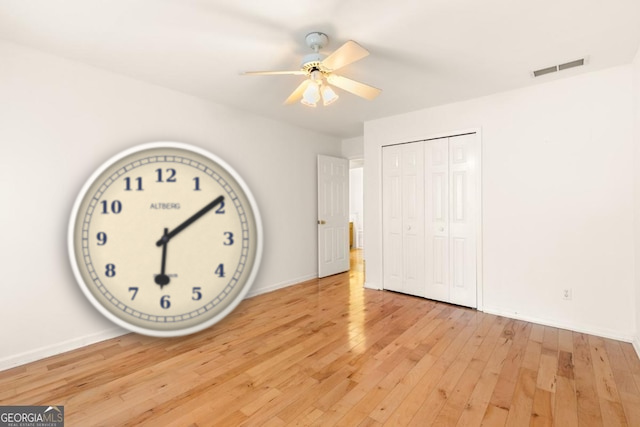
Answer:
**6:09**
